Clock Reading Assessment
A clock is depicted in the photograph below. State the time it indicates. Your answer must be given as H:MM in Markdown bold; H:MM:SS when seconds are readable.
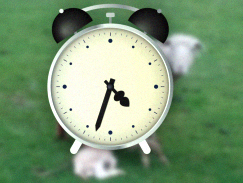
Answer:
**4:33**
